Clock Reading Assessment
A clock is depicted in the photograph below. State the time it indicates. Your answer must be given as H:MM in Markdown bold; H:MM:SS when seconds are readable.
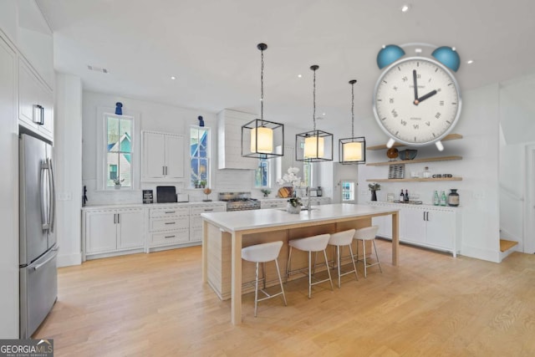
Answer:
**1:59**
